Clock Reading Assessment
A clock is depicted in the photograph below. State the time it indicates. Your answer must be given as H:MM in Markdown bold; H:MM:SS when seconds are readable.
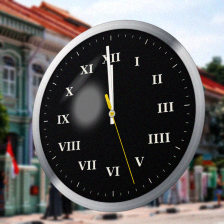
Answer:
**11:59:27**
